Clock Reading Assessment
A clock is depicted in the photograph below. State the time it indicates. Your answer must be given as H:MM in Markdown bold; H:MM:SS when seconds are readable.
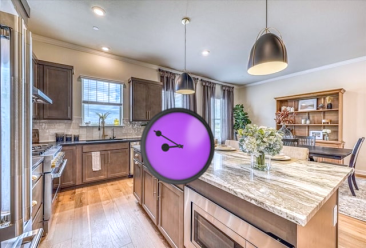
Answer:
**8:50**
